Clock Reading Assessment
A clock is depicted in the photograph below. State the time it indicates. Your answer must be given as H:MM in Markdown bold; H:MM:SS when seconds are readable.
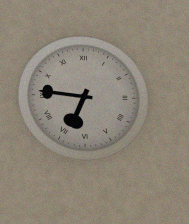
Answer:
**6:46**
